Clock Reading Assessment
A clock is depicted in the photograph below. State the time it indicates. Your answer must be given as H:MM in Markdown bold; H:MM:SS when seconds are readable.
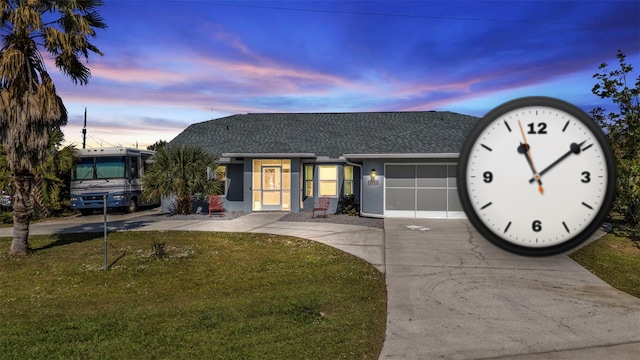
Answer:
**11:08:57**
